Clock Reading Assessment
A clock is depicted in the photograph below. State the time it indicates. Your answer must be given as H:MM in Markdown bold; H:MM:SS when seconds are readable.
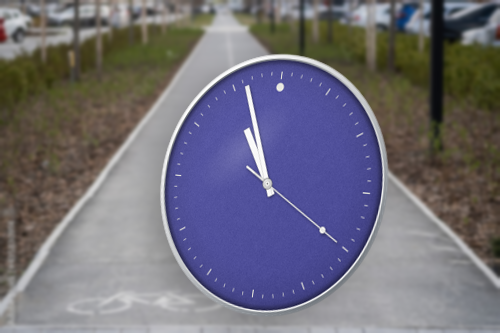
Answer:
**10:56:20**
